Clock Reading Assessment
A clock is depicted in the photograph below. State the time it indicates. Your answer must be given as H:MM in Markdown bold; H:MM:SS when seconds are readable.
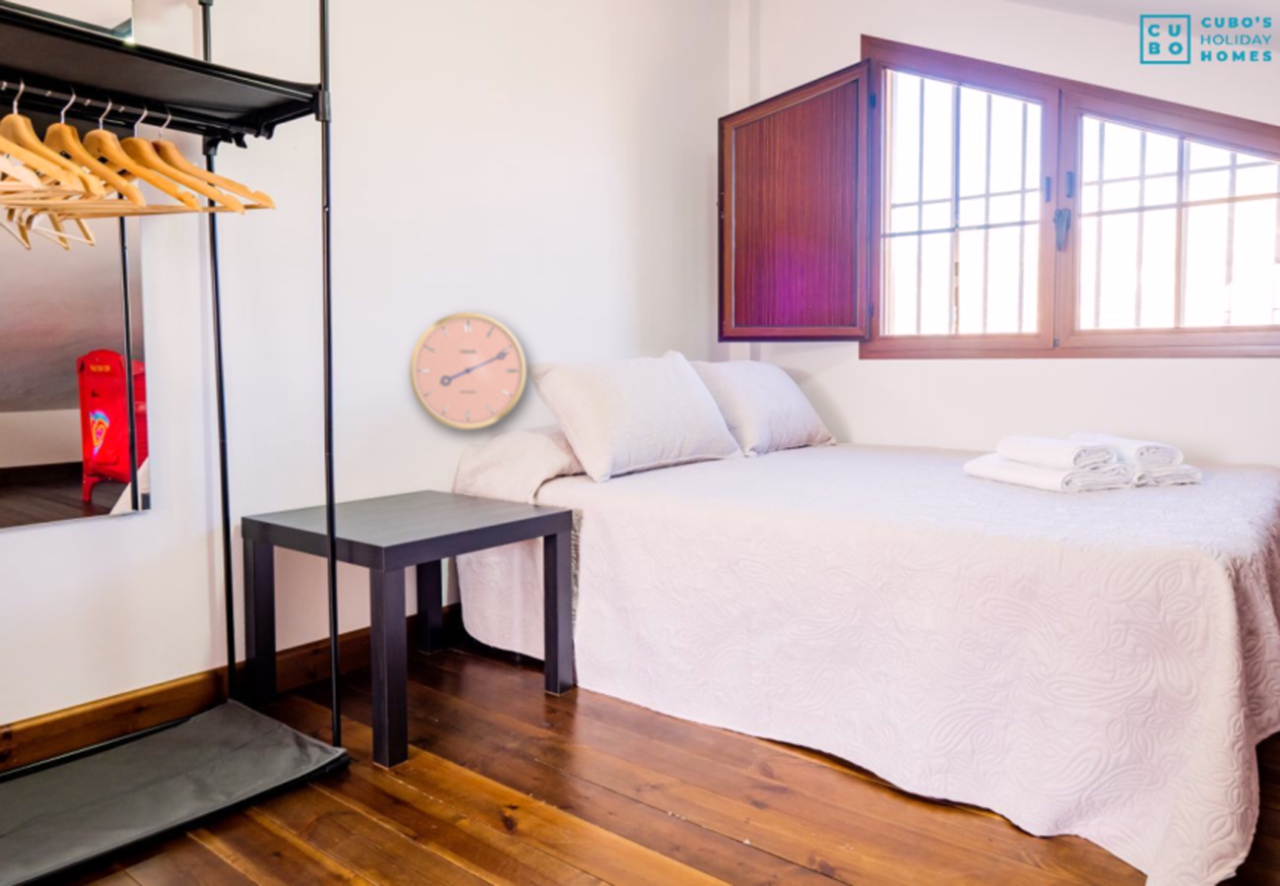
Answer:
**8:11**
